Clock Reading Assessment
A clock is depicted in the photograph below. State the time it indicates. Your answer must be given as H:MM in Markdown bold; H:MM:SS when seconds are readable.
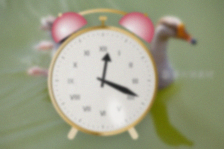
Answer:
**12:19**
